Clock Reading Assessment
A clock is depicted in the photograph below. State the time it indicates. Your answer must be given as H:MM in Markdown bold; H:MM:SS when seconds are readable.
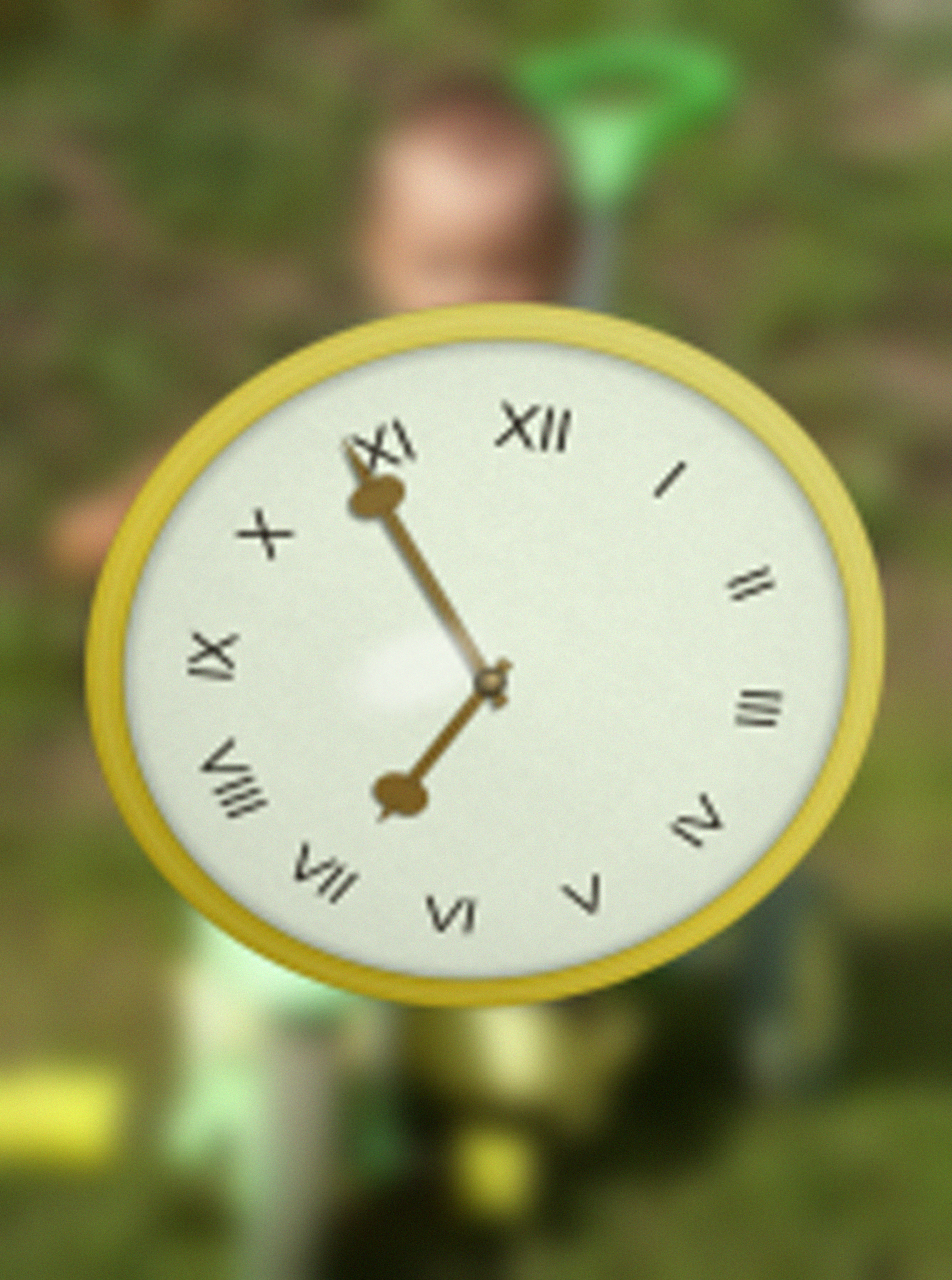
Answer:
**6:54**
